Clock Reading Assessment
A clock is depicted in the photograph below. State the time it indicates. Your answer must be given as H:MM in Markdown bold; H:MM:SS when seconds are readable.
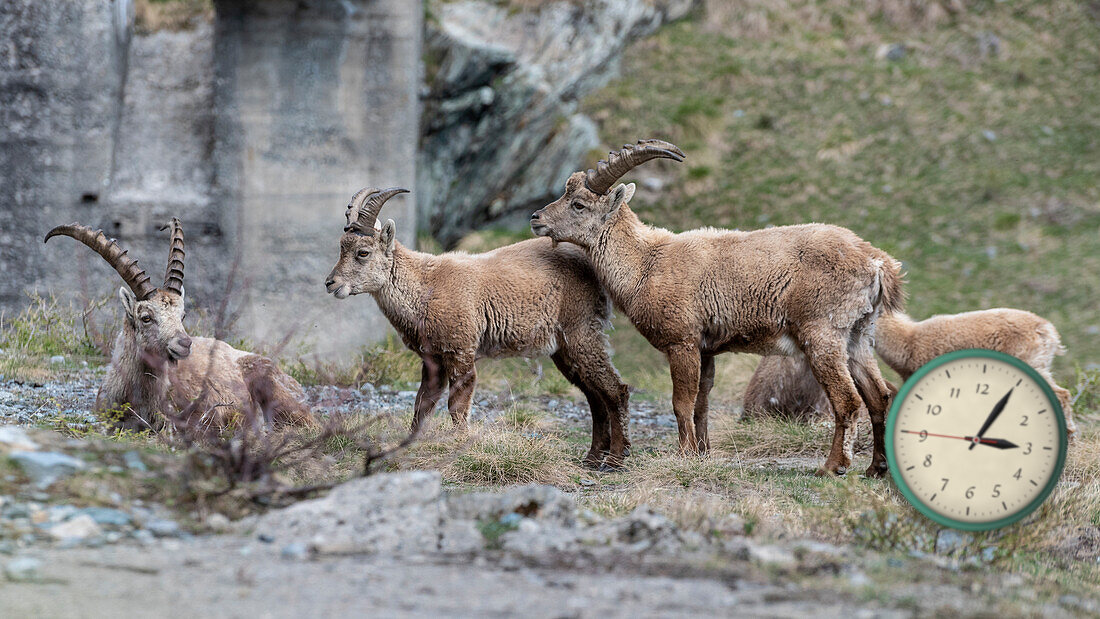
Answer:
**3:04:45**
